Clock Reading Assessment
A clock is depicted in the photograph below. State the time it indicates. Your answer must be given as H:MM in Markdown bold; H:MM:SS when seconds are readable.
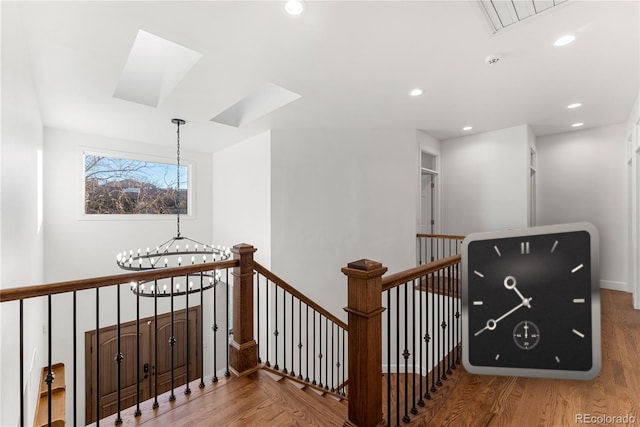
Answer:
**10:40**
